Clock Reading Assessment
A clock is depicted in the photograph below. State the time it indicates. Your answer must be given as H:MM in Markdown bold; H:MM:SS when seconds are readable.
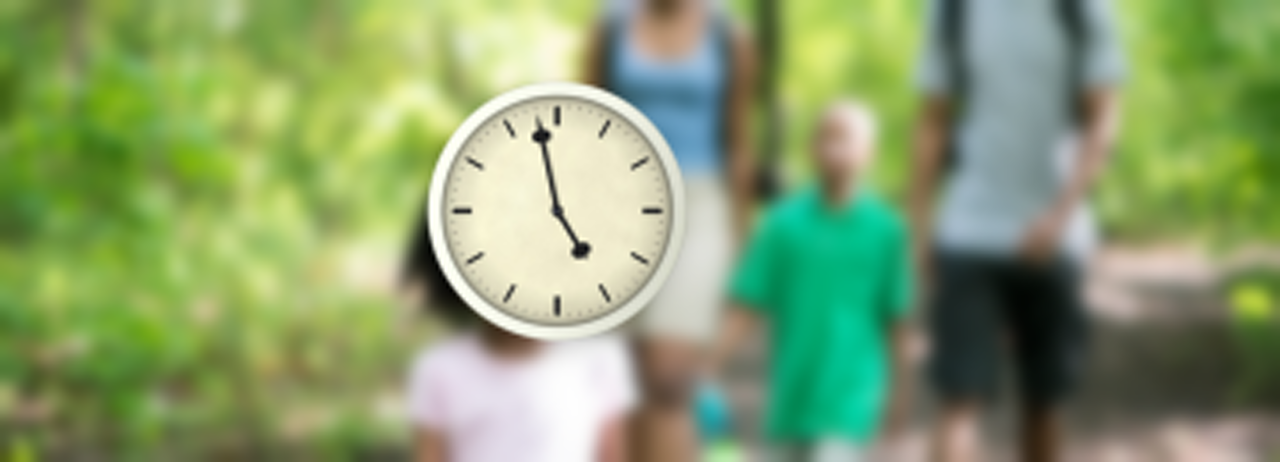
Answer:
**4:58**
